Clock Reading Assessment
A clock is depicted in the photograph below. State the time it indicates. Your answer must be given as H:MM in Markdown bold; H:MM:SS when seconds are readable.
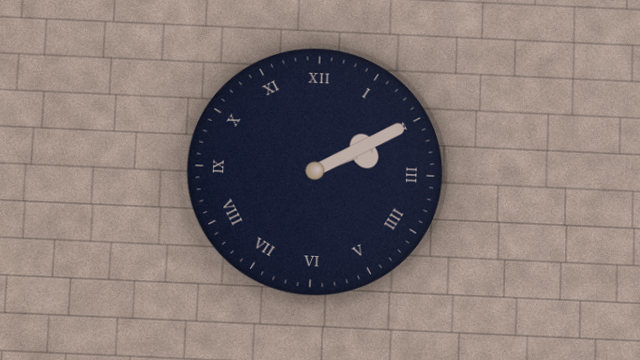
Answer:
**2:10**
